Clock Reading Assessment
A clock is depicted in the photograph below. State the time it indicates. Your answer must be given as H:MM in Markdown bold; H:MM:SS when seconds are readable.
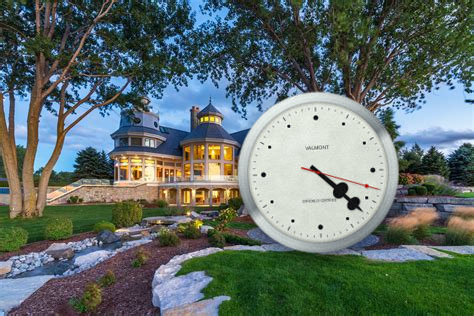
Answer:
**4:22:18**
